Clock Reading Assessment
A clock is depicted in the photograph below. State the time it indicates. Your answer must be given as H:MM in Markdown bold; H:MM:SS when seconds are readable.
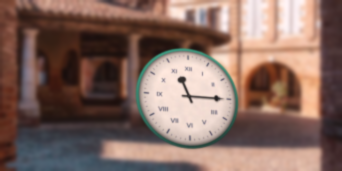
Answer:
**11:15**
